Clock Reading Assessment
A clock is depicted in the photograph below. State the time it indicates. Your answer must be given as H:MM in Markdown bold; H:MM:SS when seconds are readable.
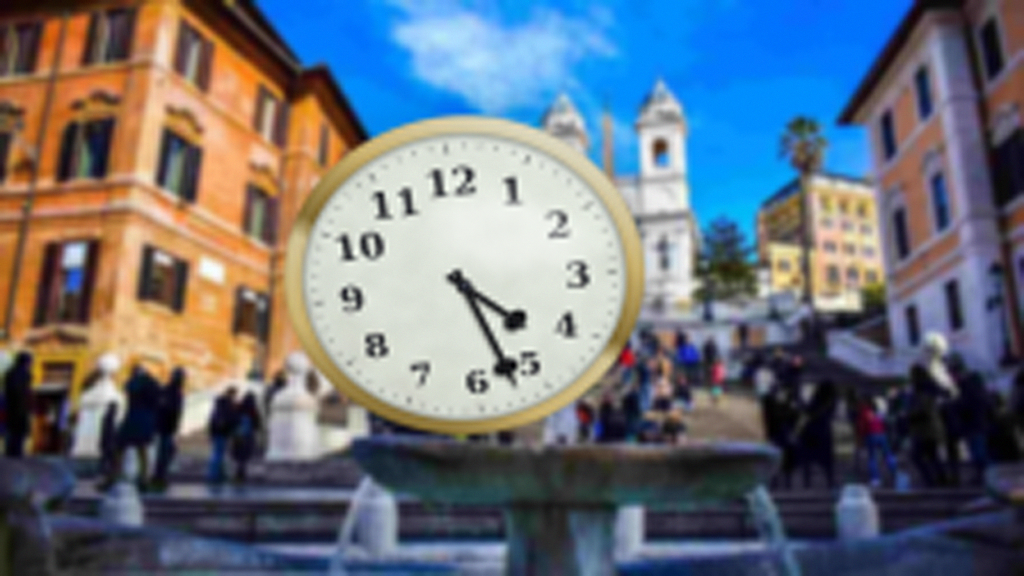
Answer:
**4:27**
